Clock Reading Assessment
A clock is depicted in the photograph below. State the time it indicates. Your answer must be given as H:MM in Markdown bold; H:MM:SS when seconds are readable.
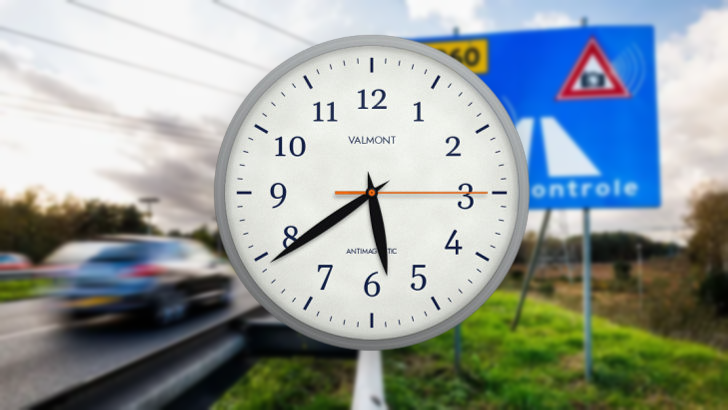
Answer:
**5:39:15**
